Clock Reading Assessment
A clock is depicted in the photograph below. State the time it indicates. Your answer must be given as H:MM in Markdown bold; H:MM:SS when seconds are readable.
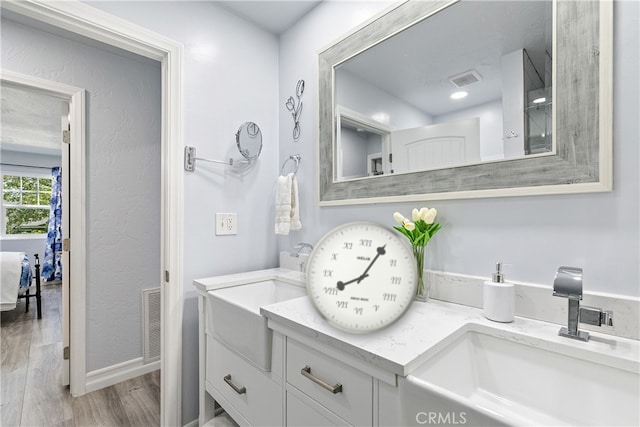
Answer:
**8:05**
